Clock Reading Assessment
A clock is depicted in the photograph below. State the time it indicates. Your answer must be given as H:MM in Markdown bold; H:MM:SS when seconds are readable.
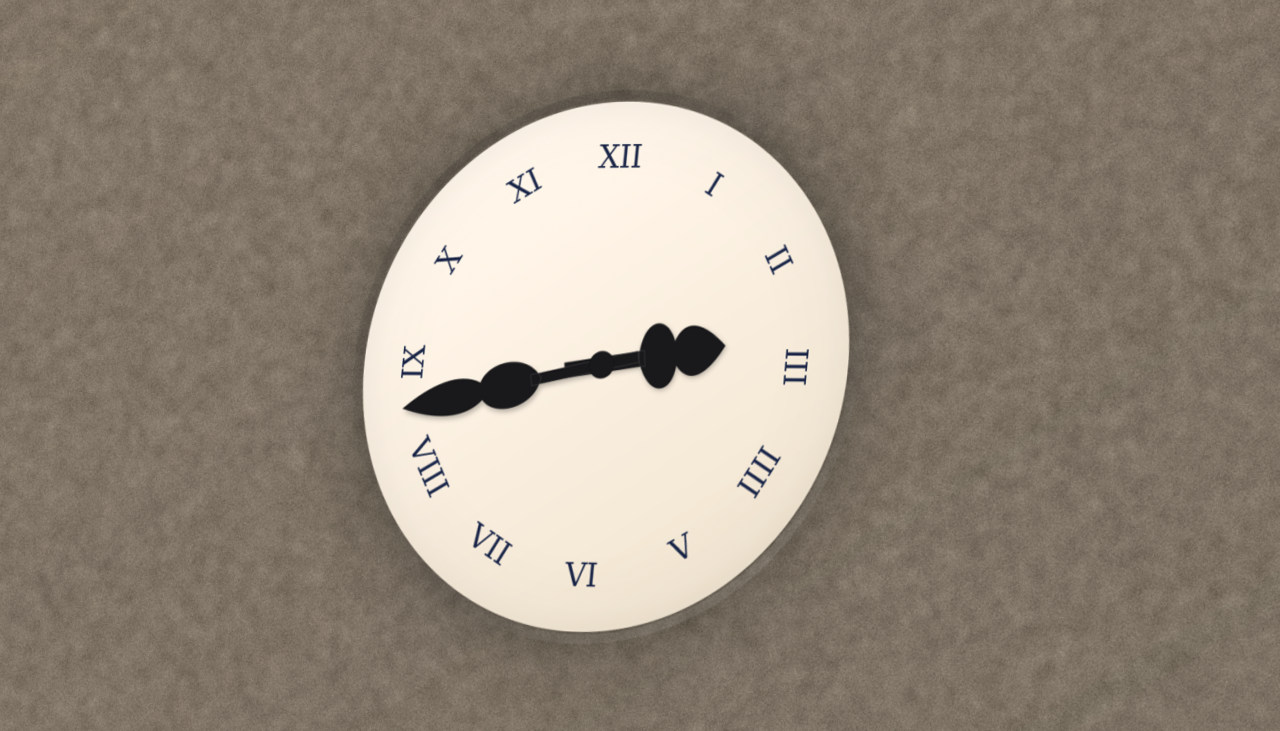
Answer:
**2:43**
